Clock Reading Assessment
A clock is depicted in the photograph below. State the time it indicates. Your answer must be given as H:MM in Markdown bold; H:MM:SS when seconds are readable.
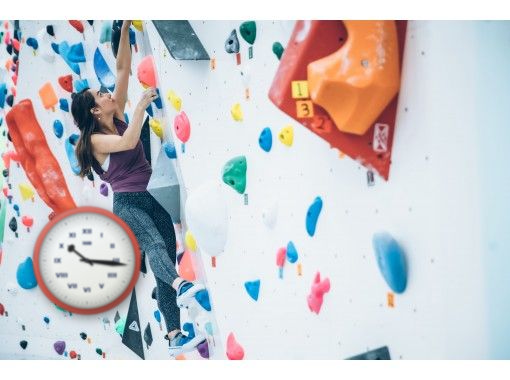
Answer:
**10:16**
